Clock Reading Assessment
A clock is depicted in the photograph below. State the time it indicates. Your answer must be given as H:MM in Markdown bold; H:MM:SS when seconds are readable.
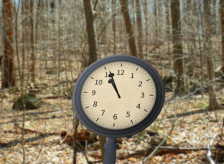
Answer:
**10:56**
